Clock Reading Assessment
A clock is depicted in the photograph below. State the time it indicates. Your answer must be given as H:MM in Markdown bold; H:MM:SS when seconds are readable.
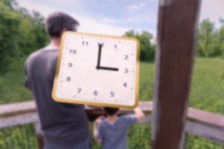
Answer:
**3:00**
